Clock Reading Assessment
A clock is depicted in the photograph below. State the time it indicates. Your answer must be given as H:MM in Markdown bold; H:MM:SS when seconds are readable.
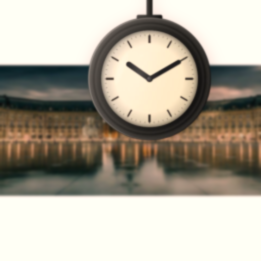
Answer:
**10:10**
